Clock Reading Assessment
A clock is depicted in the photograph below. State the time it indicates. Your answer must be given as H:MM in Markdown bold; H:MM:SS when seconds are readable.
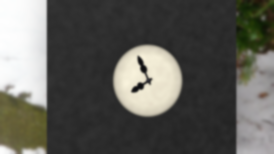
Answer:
**7:56**
